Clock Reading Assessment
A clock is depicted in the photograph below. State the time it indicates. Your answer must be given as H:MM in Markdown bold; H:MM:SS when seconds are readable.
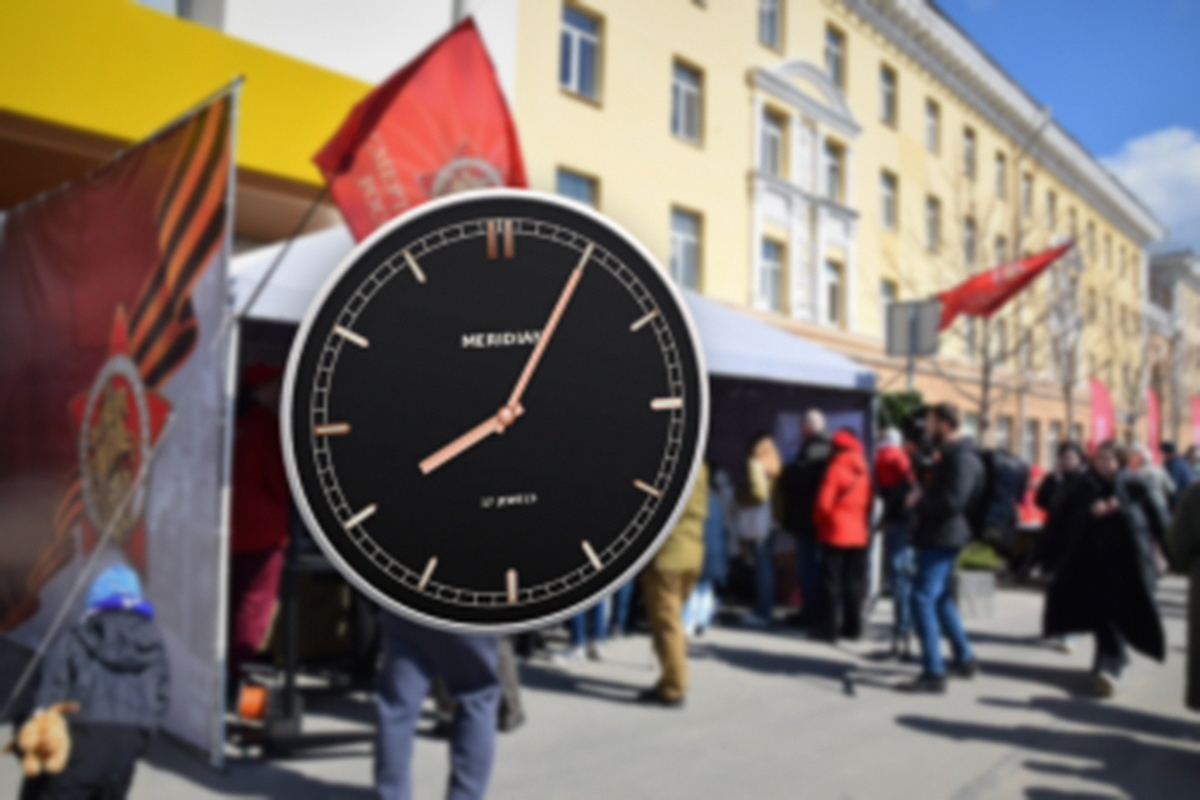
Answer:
**8:05**
